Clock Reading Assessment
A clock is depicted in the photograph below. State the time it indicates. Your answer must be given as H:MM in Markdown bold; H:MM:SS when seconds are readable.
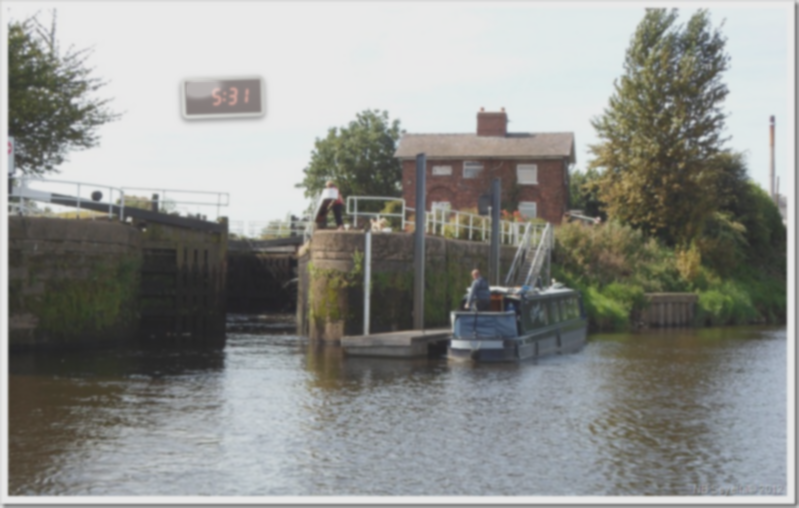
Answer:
**5:31**
